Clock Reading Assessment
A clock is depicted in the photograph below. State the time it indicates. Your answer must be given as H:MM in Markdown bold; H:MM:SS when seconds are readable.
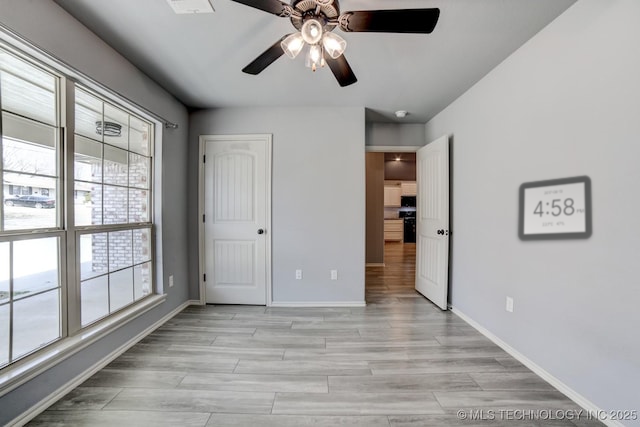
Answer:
**4:58**
